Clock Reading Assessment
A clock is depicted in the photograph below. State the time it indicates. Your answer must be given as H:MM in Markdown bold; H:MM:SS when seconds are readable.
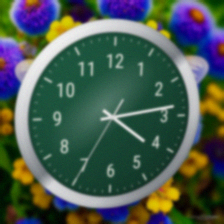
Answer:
**4:13:35**
